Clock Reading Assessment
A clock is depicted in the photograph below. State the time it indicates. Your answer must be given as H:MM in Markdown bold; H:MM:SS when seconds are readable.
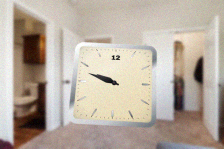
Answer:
**9:48**
